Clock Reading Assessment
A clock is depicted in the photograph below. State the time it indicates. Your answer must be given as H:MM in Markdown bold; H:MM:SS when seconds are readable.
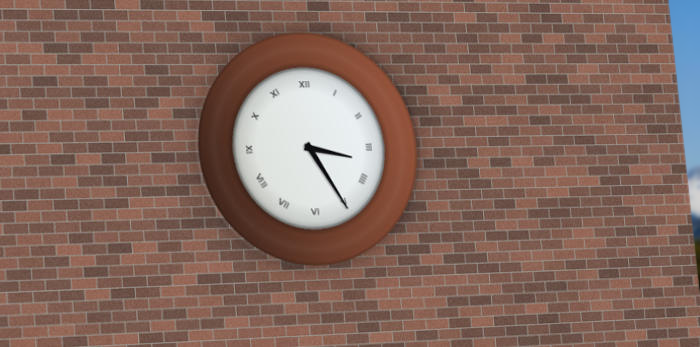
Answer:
**3:25**
